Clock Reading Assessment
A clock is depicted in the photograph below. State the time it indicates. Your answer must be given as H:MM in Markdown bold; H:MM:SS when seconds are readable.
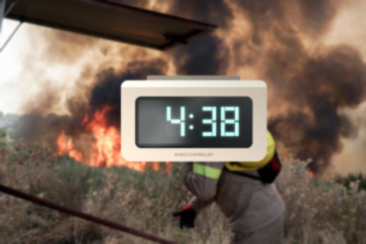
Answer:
**4:38**
